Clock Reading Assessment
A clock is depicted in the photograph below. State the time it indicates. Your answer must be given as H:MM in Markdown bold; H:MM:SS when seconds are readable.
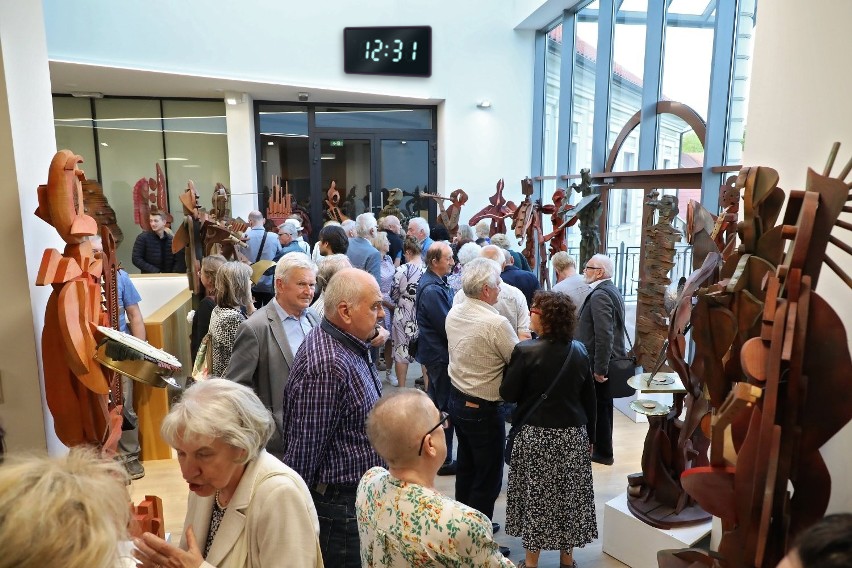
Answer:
**12:31**
